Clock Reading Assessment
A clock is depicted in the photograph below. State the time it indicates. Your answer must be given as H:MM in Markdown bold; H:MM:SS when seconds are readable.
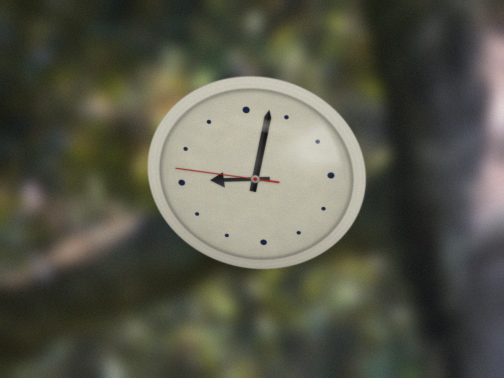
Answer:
**9:02:47**
